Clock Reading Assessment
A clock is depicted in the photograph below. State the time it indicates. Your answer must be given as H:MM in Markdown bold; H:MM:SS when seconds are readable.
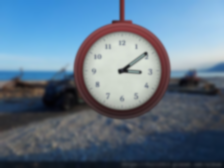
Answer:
**3:09**
